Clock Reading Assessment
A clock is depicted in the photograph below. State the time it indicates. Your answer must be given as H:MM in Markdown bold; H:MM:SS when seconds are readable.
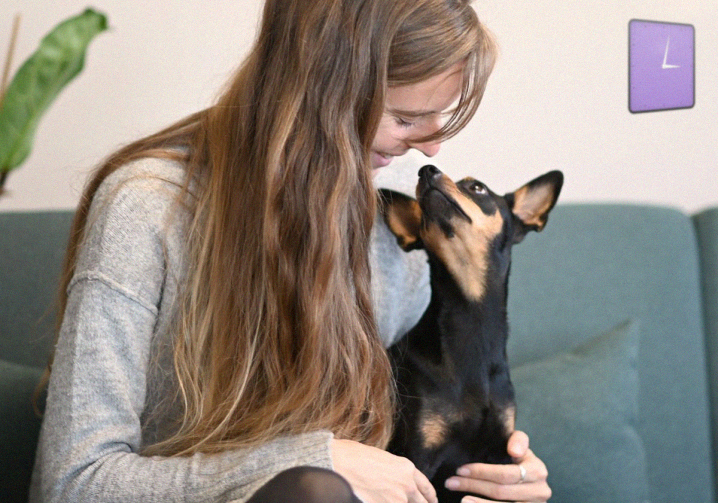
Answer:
**3:02**
